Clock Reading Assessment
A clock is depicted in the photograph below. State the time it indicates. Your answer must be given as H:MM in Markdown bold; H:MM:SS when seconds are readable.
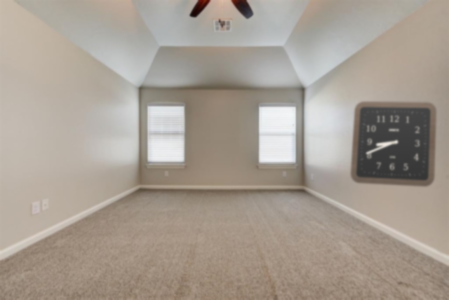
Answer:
**8:41**
